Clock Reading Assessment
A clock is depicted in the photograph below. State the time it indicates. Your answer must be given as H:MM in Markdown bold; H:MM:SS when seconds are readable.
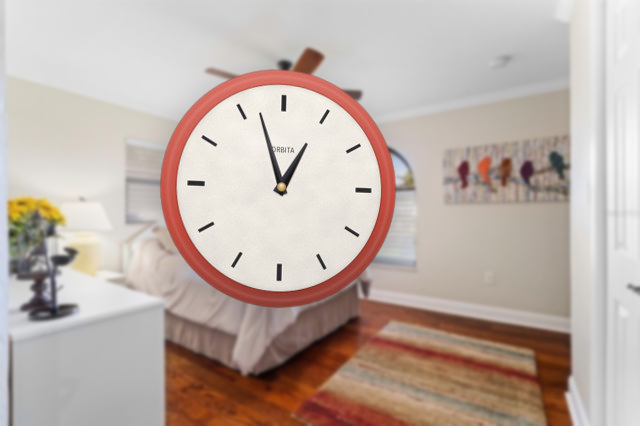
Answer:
**12:57**
